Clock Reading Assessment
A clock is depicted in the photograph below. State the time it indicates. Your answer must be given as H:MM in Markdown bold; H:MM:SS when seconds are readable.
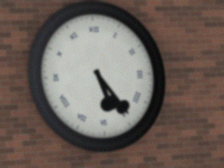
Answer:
**5:24**
